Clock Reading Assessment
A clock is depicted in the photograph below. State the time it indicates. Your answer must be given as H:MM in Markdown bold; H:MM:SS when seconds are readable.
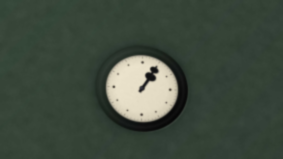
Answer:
**1:05**
